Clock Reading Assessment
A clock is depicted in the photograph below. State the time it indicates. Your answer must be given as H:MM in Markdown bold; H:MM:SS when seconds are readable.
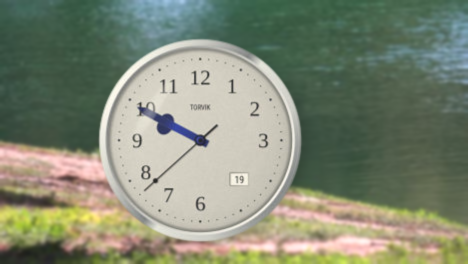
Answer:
**9:49:38**
